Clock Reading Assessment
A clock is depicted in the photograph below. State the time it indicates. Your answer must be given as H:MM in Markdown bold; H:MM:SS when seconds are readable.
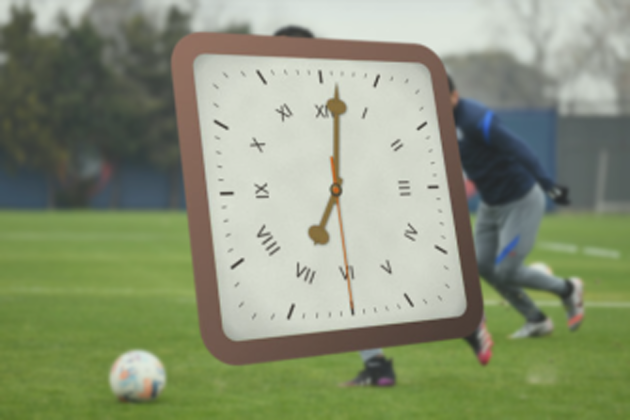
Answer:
**7:01:30**
